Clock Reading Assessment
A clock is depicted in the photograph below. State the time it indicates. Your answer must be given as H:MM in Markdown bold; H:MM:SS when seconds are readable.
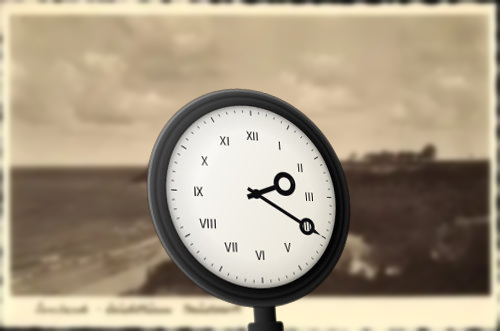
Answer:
**2:20**
